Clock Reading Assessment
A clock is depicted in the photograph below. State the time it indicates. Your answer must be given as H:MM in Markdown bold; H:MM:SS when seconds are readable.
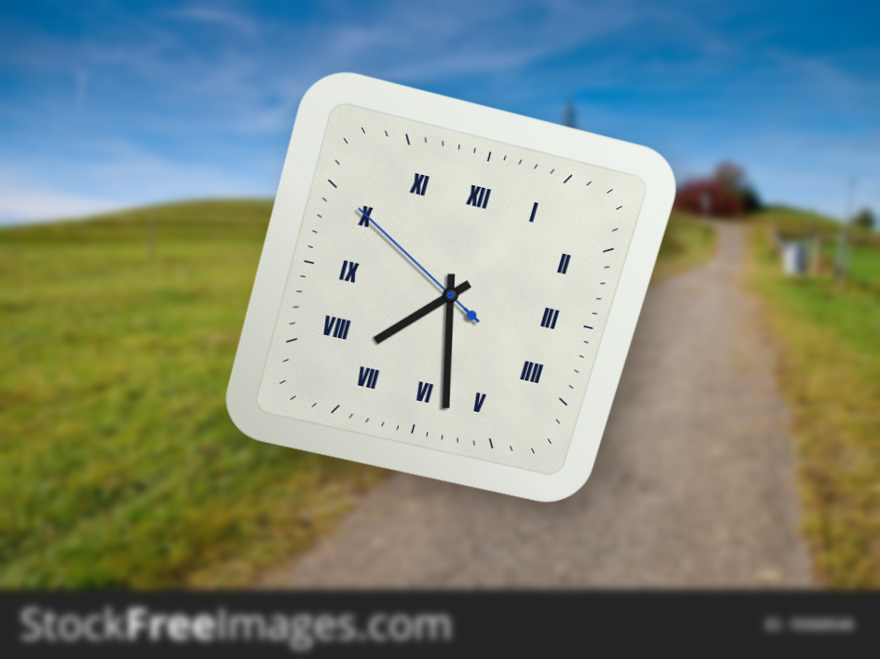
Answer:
**7:27:50**
